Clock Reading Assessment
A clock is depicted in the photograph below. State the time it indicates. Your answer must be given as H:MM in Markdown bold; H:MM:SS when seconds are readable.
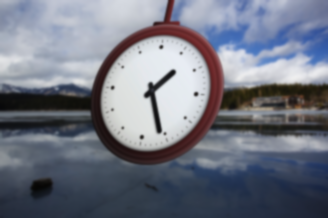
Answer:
**1:26**
